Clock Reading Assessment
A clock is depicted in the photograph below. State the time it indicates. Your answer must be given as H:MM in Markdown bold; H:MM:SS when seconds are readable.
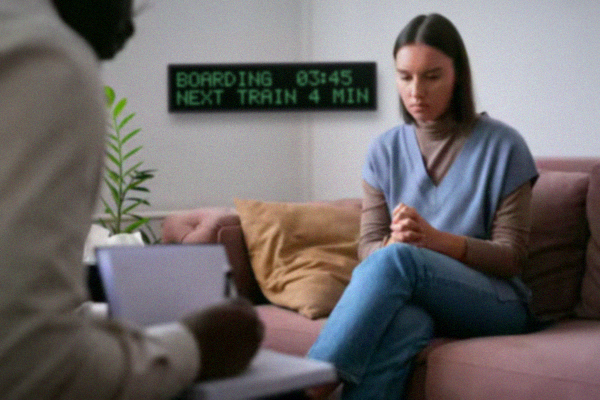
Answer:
**3:45**
